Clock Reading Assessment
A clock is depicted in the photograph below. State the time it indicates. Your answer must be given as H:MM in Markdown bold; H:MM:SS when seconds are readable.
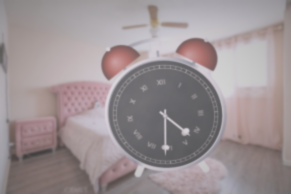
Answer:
**4:31**
